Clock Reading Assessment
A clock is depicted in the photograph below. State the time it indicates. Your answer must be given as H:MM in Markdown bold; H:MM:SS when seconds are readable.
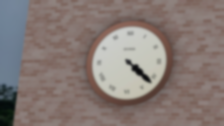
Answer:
**4:22**
